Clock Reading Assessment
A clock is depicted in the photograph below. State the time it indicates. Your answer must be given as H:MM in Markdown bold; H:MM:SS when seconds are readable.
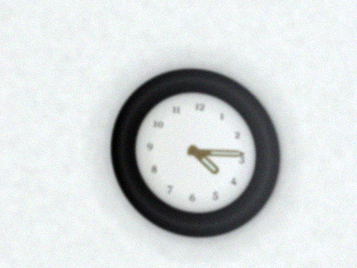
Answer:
**4:14**
